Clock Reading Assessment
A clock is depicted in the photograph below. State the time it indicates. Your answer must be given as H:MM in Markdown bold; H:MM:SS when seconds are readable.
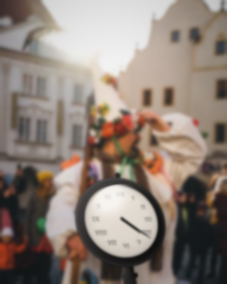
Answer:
**4:21**
